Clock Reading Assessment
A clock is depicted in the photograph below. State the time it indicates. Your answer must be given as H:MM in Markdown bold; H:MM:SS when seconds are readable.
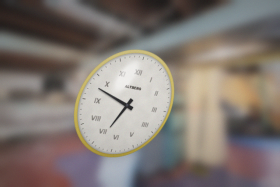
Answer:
**6:48**
